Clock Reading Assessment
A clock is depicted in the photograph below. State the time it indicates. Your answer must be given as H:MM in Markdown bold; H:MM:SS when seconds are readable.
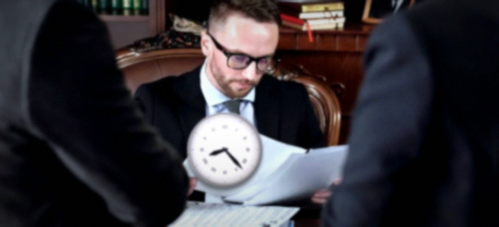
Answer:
**8:23**
